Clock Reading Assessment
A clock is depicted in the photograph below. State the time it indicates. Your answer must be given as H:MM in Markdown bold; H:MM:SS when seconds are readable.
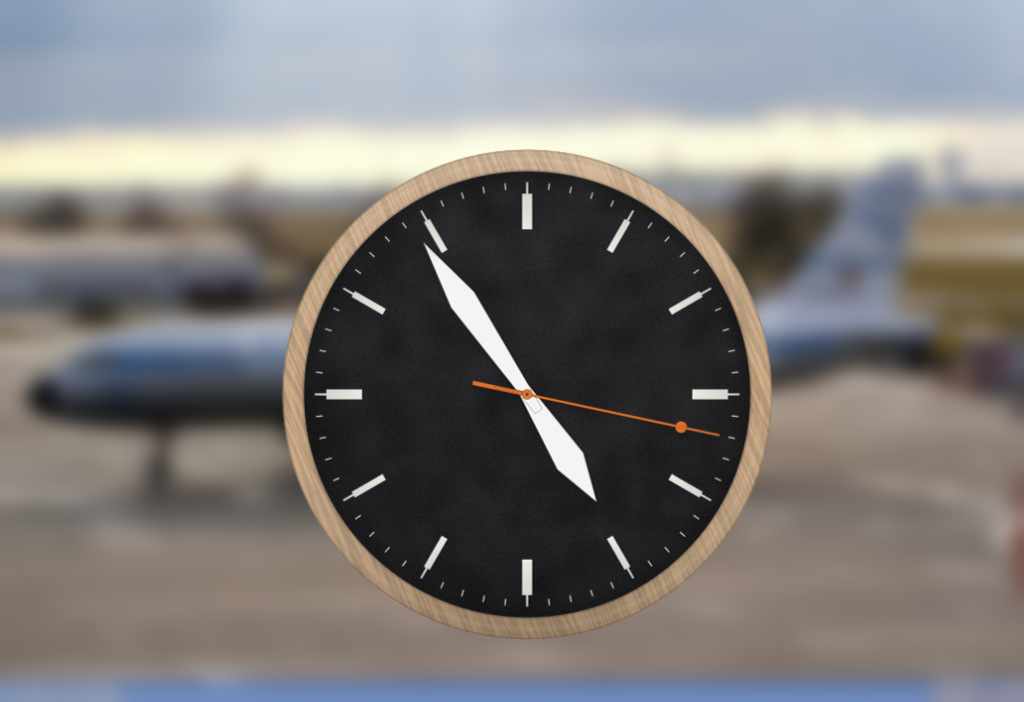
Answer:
**4:54:17**
